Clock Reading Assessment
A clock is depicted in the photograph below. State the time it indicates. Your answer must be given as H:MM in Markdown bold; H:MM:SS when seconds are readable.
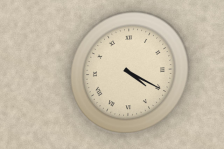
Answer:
**4:20**
